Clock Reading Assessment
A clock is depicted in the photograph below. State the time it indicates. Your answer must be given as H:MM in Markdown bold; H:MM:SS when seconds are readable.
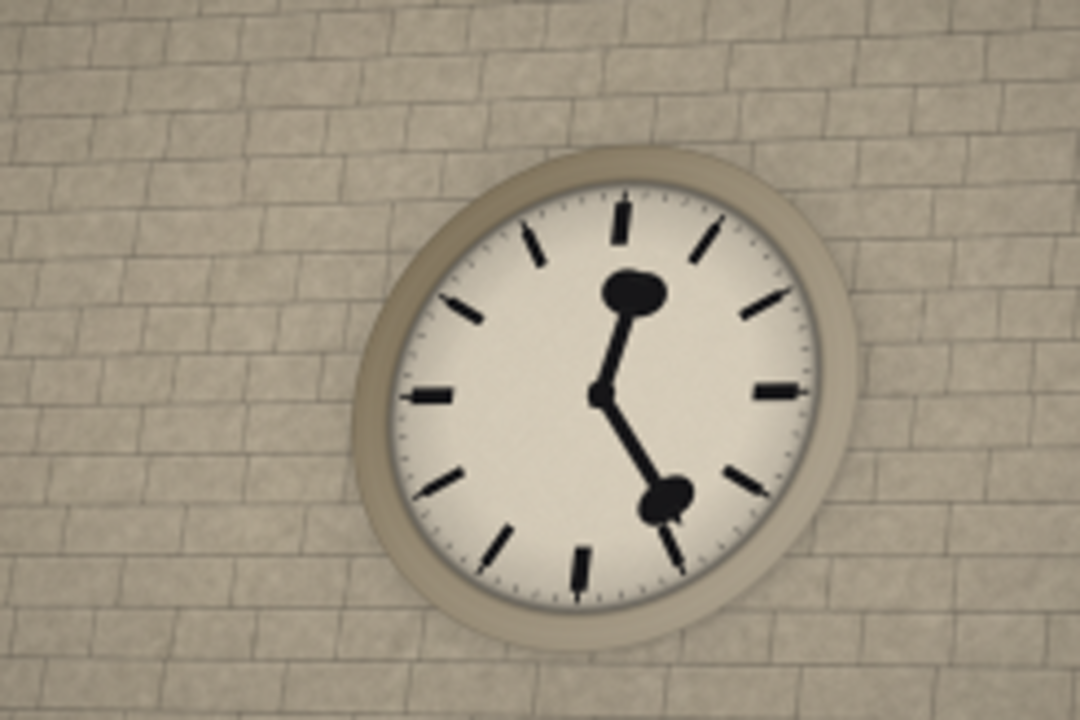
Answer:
**12:24**
